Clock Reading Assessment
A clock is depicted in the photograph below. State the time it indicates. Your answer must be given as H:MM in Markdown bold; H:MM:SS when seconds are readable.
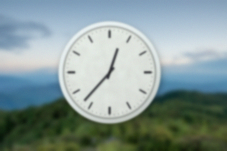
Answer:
**12:37**
